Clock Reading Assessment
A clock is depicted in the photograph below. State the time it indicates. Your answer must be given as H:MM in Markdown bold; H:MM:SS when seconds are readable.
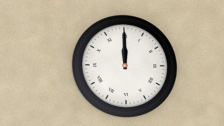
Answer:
**12:00**
